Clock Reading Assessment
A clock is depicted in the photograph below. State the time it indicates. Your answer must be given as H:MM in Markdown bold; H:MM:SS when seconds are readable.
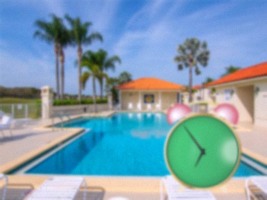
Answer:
**6:54**
